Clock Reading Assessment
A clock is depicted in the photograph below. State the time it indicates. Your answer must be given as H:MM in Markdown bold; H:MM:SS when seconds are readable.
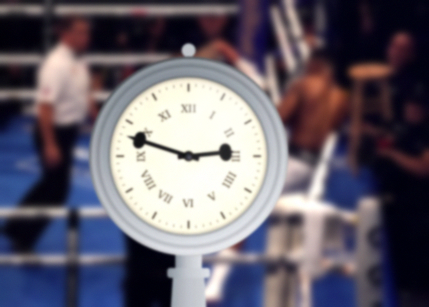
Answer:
**2:48**
